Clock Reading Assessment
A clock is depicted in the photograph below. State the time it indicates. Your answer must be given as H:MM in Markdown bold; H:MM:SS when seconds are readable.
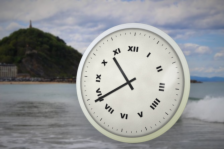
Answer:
**10:39**
